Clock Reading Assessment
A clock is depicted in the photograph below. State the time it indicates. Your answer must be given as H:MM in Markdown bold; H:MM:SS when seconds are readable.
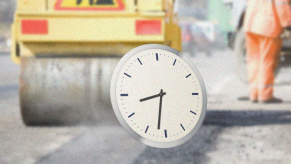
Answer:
**8:32**
